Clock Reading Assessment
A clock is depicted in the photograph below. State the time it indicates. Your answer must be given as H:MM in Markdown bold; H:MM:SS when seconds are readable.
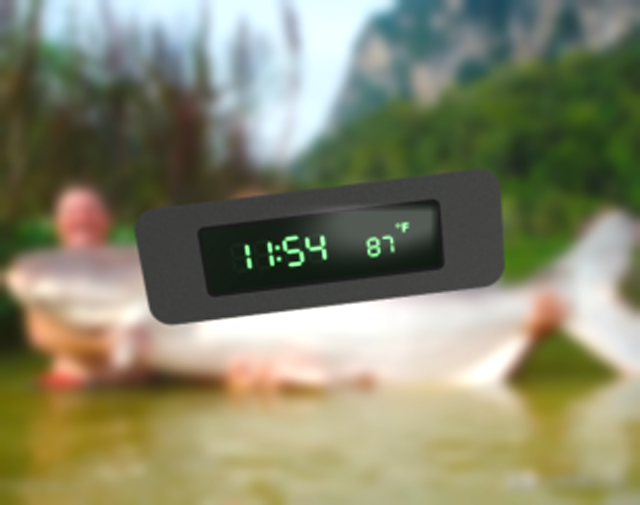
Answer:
**11:54**
